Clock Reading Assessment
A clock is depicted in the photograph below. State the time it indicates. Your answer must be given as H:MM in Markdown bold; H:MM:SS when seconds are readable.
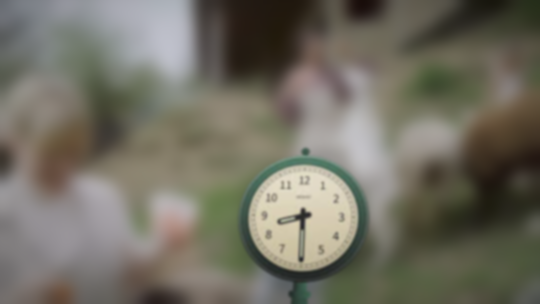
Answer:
**8:30**
